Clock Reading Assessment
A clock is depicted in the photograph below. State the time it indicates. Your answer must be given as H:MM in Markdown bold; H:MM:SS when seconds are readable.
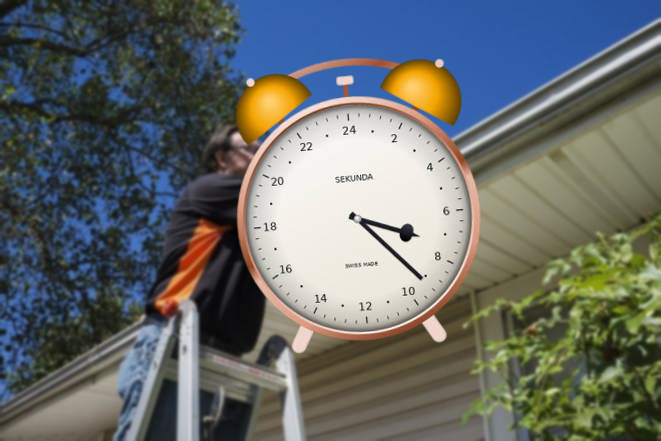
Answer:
**7:23**
